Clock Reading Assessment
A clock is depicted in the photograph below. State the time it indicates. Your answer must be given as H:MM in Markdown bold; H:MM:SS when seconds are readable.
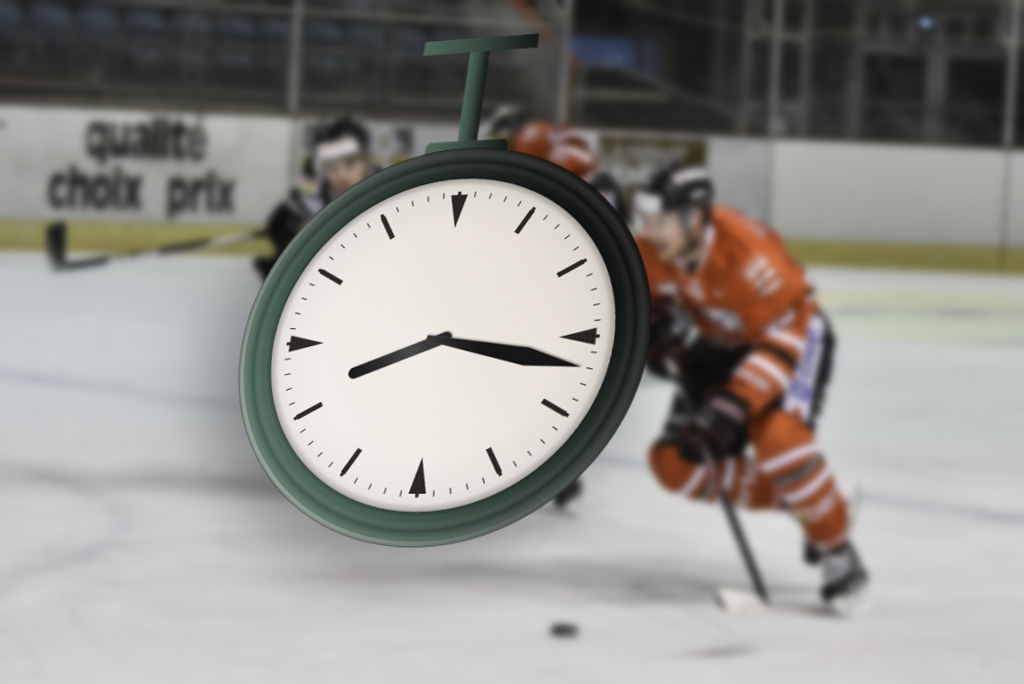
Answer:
**8:17**
